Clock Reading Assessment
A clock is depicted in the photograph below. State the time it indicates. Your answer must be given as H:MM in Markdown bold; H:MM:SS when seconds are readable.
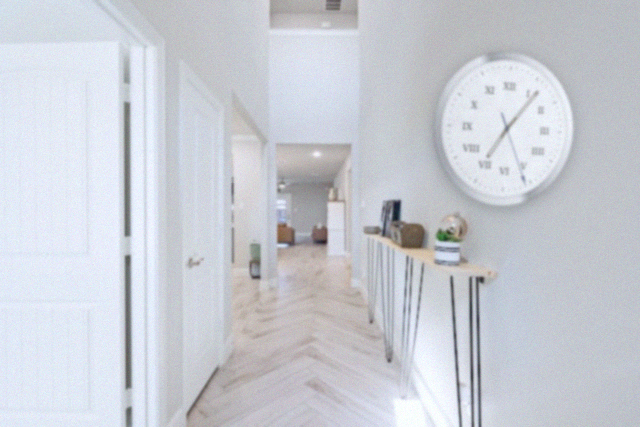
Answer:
**7:06:26**
